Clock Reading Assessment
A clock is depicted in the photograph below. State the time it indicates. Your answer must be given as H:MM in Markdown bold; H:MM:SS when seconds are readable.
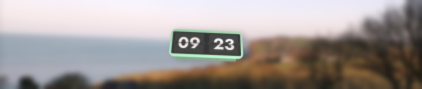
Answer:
**9:23**
